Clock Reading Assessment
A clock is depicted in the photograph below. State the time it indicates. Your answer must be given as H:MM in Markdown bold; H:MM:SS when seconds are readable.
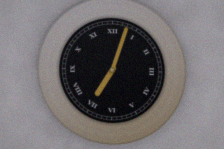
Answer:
**7:03**
